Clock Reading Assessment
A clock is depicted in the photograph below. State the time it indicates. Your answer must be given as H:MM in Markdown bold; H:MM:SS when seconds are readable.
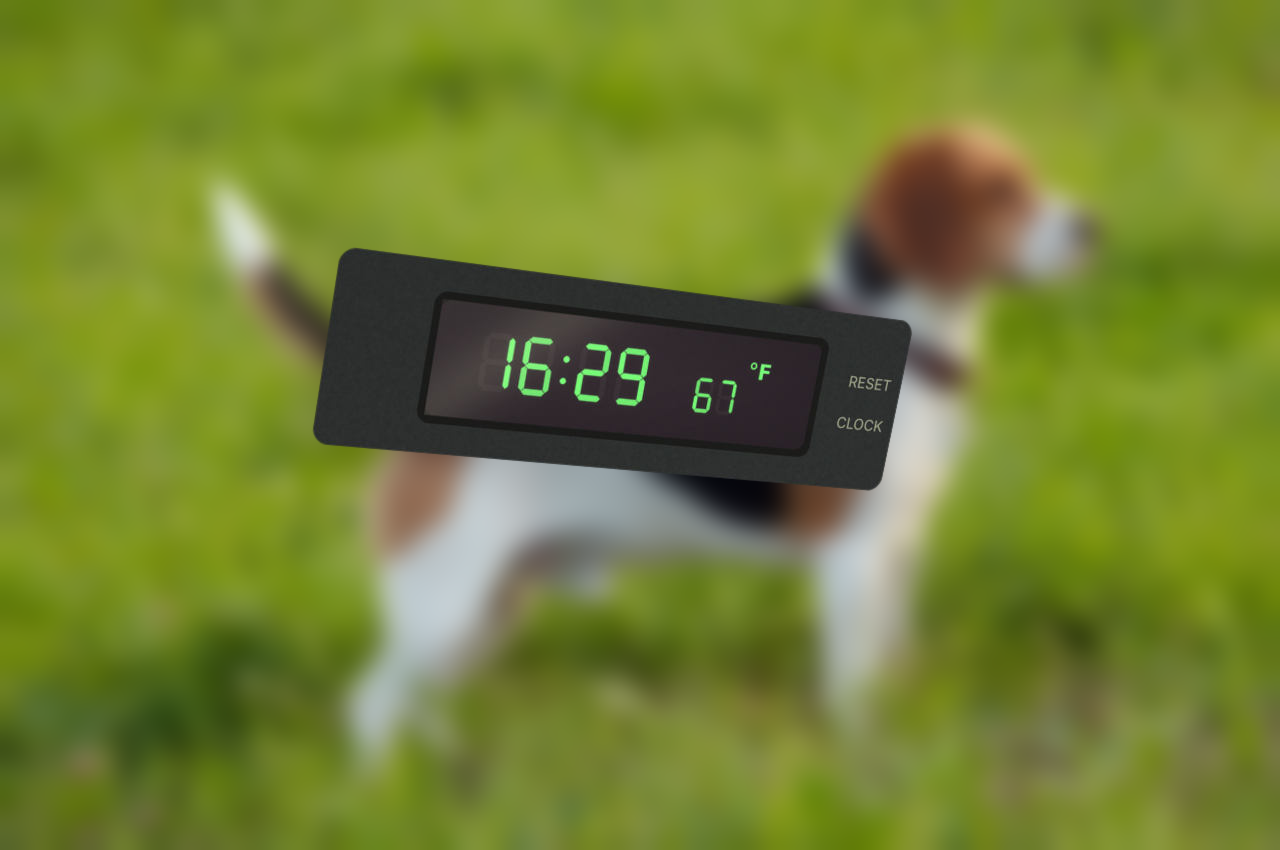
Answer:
**16:29**
